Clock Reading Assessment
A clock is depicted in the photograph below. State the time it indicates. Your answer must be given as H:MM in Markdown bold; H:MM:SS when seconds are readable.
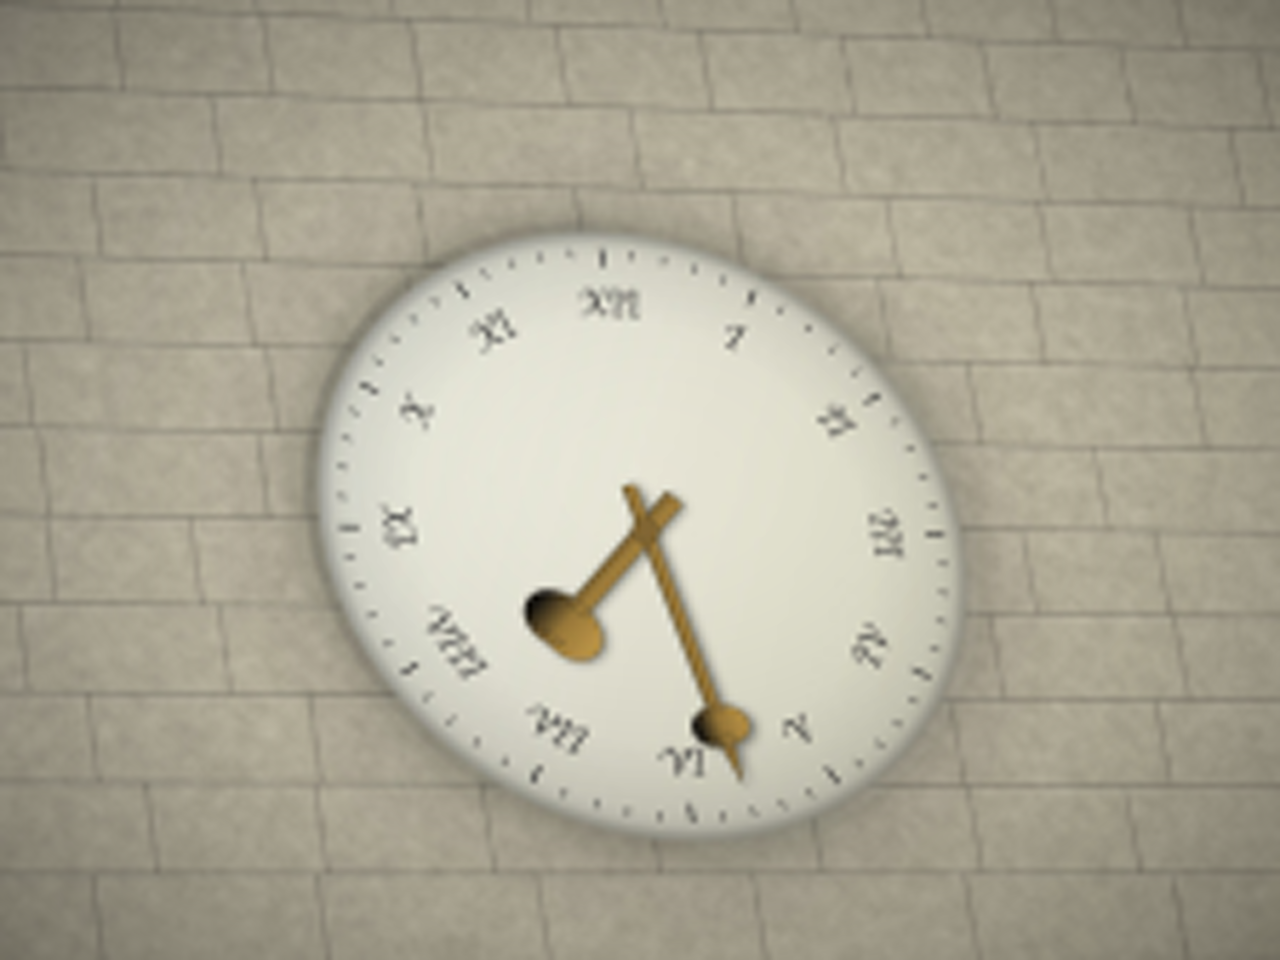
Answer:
**7:28**
